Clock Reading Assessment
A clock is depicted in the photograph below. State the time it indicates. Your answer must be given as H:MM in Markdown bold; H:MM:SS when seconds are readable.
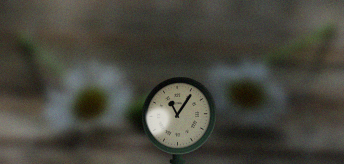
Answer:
**11:06**
